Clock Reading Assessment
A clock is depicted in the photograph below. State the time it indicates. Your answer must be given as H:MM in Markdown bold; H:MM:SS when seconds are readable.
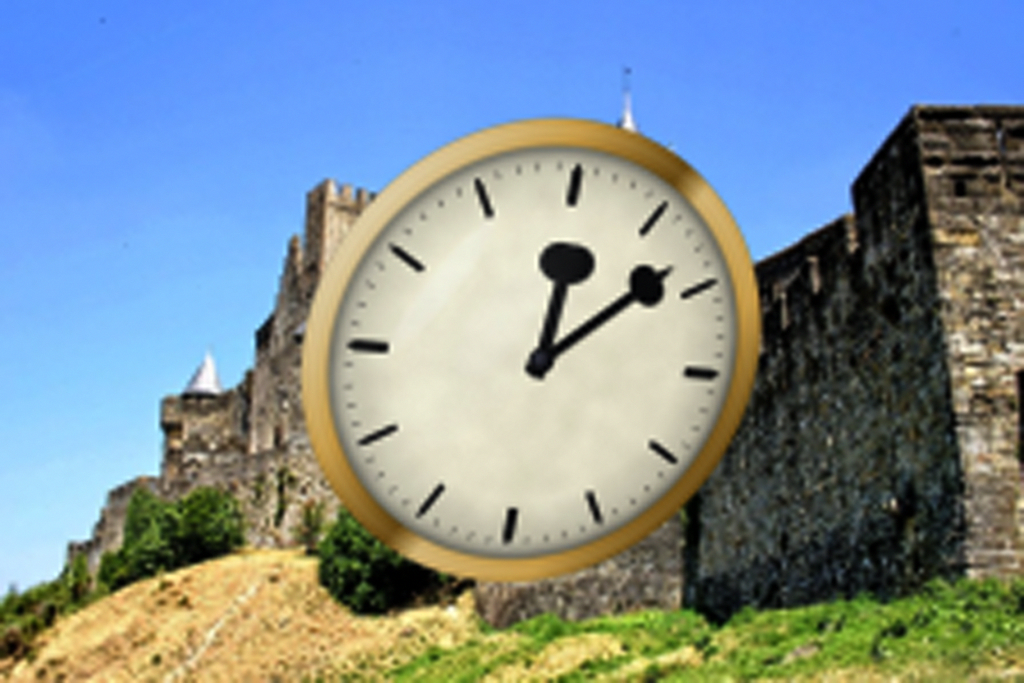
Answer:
**12:08**
